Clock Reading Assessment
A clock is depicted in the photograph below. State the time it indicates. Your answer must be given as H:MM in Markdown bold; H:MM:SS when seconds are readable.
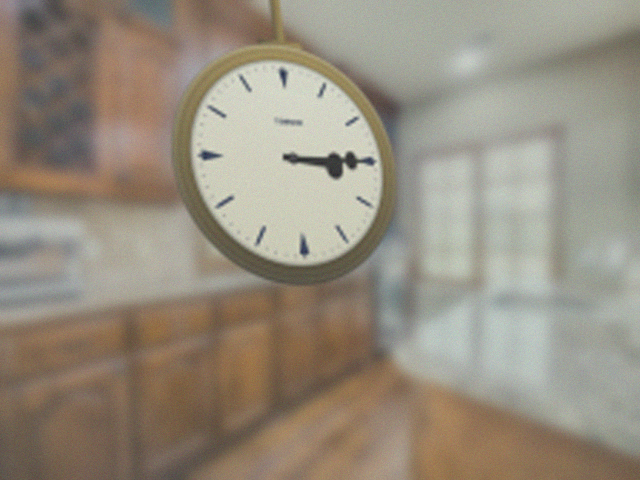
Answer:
**3:15**
